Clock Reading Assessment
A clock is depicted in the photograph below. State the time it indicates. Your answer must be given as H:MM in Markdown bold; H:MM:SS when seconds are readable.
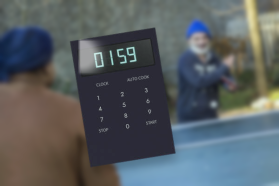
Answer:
**1:59**
